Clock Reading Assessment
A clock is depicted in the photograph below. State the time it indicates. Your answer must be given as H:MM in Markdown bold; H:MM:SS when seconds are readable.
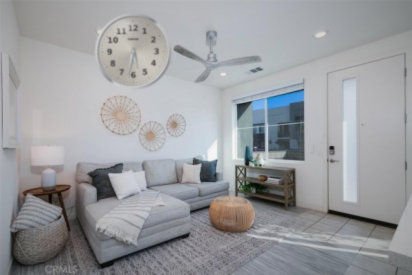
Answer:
**5:32**
